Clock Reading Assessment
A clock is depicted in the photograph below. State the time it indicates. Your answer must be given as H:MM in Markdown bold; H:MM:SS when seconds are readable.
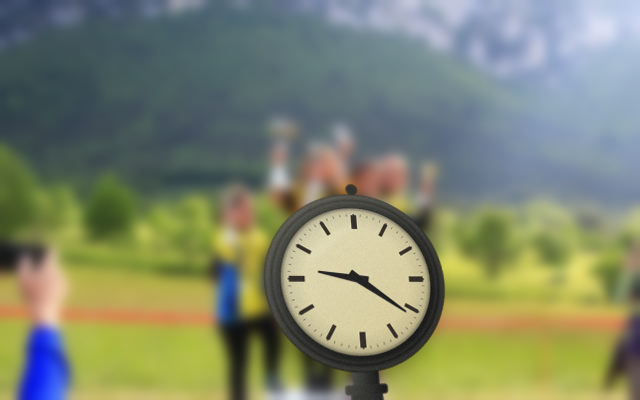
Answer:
**9:21**
